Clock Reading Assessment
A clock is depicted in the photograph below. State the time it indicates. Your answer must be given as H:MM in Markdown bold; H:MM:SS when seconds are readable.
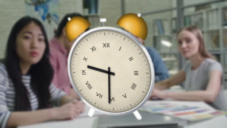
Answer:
**9:31**
